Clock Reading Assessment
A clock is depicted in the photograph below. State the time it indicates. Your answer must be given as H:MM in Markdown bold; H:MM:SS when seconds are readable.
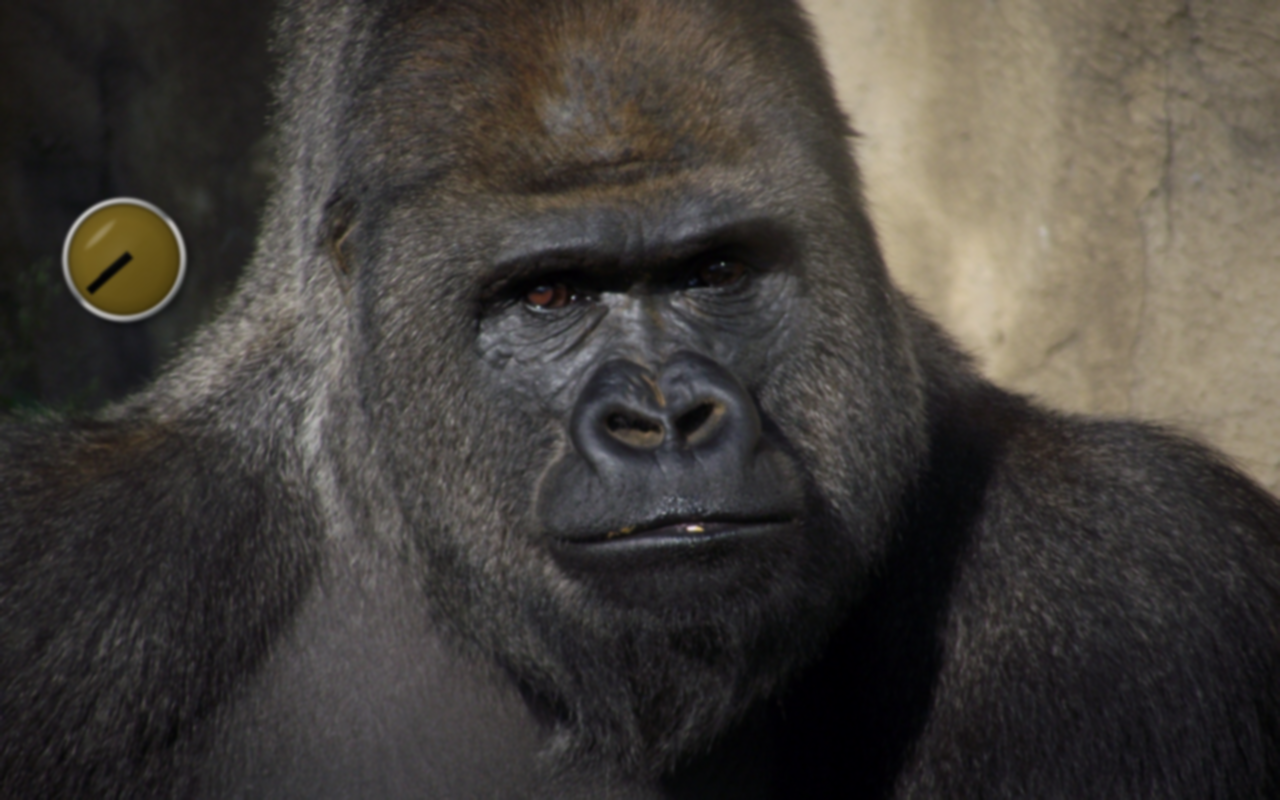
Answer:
**7:38**
